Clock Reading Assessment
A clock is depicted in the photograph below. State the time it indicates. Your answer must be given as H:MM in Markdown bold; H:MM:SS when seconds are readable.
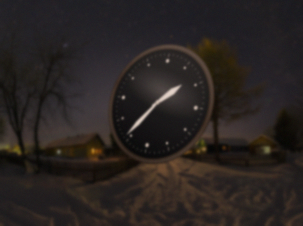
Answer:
**1:36**
